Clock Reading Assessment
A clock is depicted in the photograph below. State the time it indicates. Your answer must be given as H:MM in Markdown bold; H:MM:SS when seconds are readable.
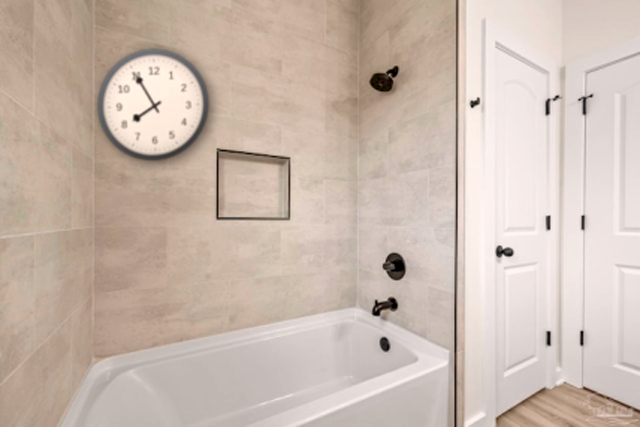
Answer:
**7:55**
